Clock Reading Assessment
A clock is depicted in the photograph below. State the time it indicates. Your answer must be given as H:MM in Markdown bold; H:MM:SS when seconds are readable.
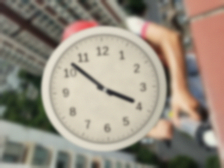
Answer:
**3:52**
